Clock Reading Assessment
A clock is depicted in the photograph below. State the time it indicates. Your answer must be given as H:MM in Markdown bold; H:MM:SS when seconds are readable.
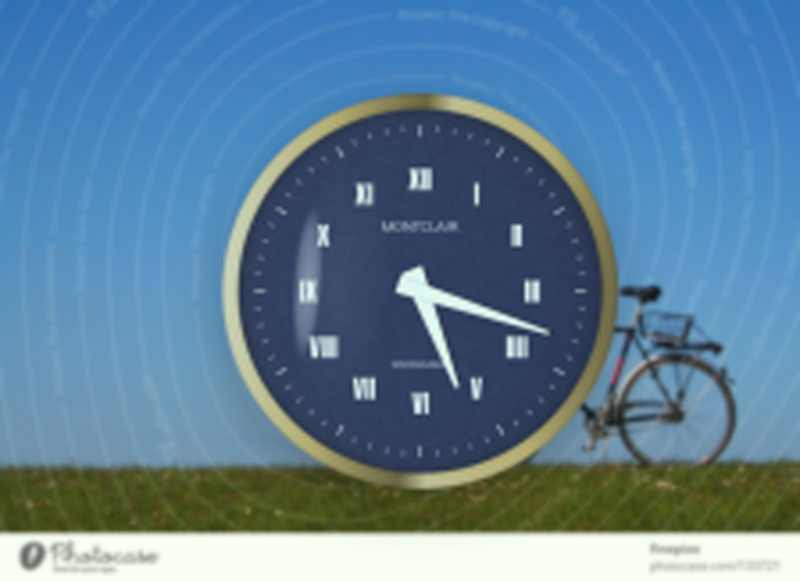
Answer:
**5:18**
